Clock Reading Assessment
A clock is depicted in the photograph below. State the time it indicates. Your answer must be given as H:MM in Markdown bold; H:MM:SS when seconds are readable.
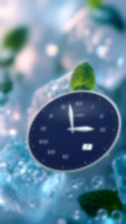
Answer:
**2:57**
